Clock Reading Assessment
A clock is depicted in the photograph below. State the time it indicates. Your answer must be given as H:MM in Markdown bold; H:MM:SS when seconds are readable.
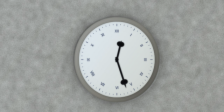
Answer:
**12:27**
